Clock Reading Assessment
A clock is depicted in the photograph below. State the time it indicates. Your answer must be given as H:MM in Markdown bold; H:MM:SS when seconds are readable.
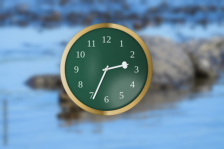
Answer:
**2:34**
